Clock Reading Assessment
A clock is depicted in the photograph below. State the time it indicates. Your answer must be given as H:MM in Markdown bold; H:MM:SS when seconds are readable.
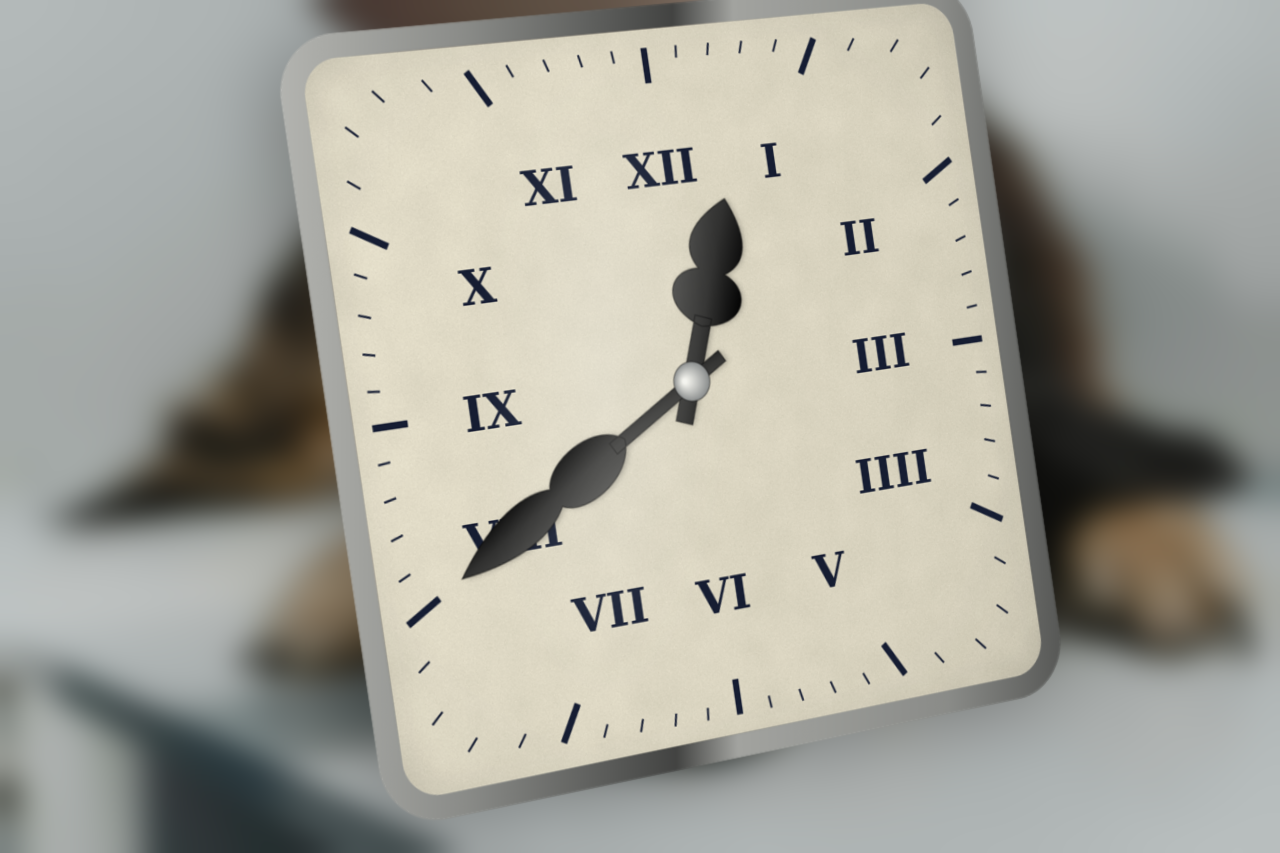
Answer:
**12:40**
